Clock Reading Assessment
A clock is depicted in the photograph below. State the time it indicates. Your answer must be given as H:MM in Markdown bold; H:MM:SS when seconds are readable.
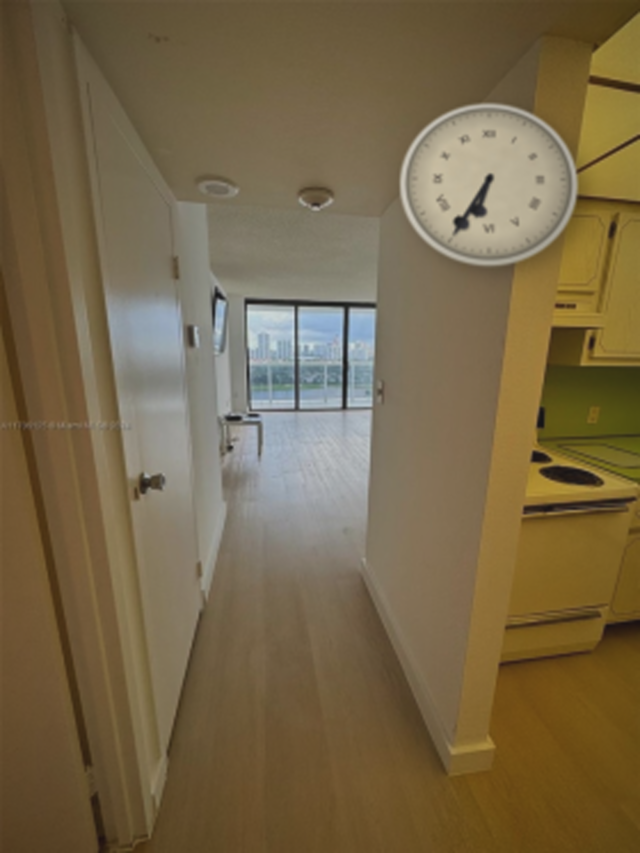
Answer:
**6:35**
